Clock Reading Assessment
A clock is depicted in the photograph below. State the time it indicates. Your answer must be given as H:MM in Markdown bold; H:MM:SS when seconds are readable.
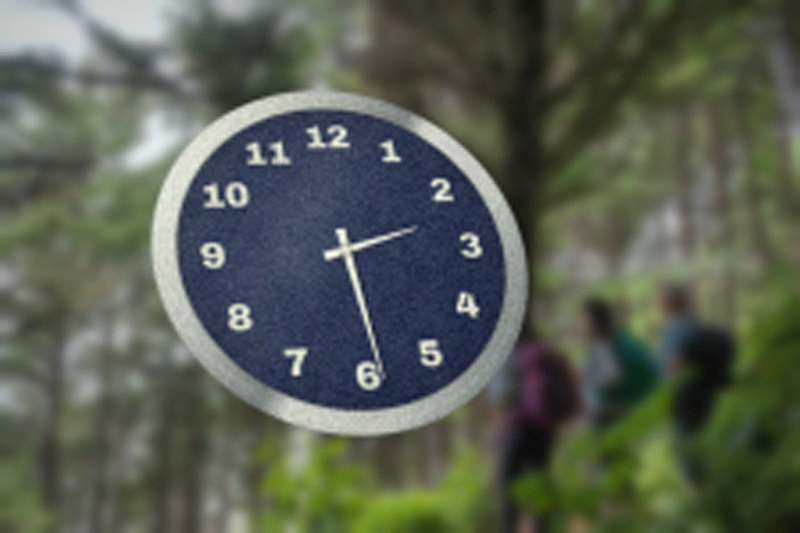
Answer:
**2:29**
